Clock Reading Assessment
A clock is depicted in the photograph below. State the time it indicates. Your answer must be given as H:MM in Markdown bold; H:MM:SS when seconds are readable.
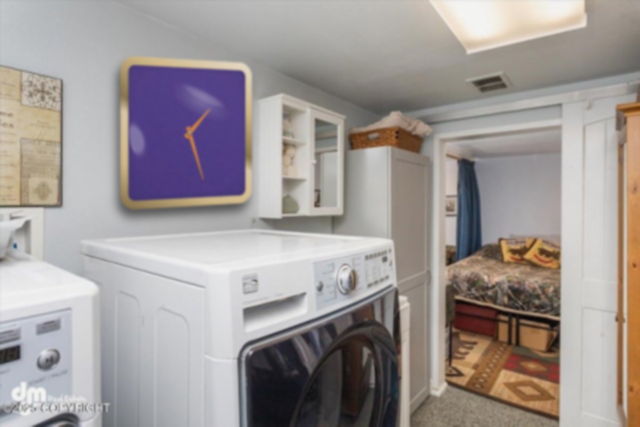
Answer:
**1:27**
